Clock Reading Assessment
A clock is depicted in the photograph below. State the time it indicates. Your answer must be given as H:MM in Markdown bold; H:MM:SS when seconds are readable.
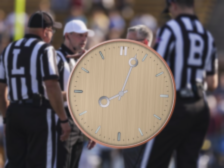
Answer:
**8:03**
